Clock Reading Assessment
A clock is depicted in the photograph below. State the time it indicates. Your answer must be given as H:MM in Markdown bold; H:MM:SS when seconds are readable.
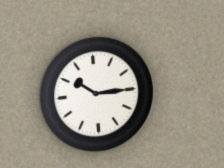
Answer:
**10:15**
